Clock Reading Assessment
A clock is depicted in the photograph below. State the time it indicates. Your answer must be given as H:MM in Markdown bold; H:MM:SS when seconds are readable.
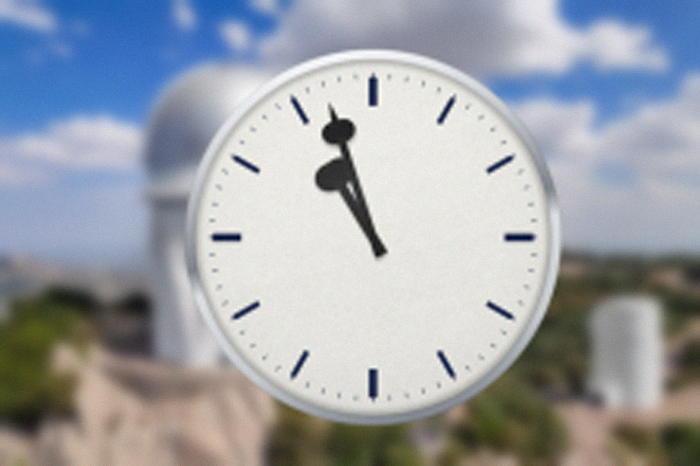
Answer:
**10:57**
